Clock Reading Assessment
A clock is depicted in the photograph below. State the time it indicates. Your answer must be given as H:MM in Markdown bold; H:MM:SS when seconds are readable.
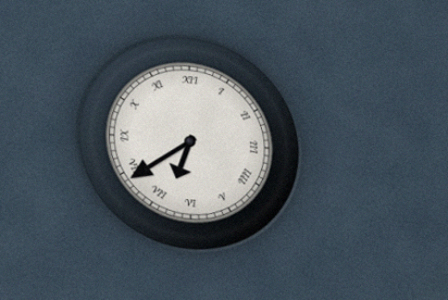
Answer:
**6:39**
